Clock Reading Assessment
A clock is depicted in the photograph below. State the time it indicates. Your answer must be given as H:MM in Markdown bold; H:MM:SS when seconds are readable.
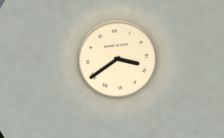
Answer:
**3:40**
